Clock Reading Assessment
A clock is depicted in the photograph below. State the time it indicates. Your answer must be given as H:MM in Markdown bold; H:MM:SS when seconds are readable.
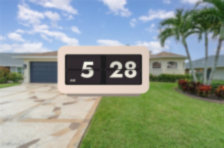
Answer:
**5:28**
